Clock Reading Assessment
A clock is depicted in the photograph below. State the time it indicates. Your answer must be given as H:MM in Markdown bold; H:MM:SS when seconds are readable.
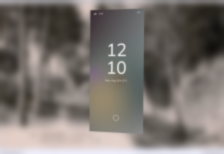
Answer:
**12:10**
